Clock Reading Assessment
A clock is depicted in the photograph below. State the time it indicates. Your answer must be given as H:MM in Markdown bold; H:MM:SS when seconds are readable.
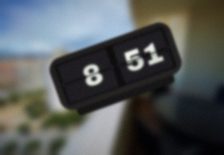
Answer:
**8:51**
